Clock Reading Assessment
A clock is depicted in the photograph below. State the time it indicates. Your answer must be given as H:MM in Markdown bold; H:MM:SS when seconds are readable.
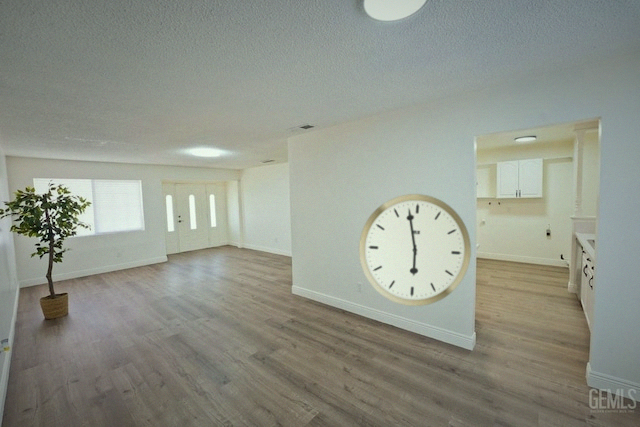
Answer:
**5:58**
